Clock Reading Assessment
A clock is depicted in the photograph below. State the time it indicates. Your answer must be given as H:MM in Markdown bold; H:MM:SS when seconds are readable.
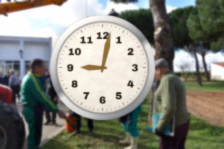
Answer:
**9:02**
